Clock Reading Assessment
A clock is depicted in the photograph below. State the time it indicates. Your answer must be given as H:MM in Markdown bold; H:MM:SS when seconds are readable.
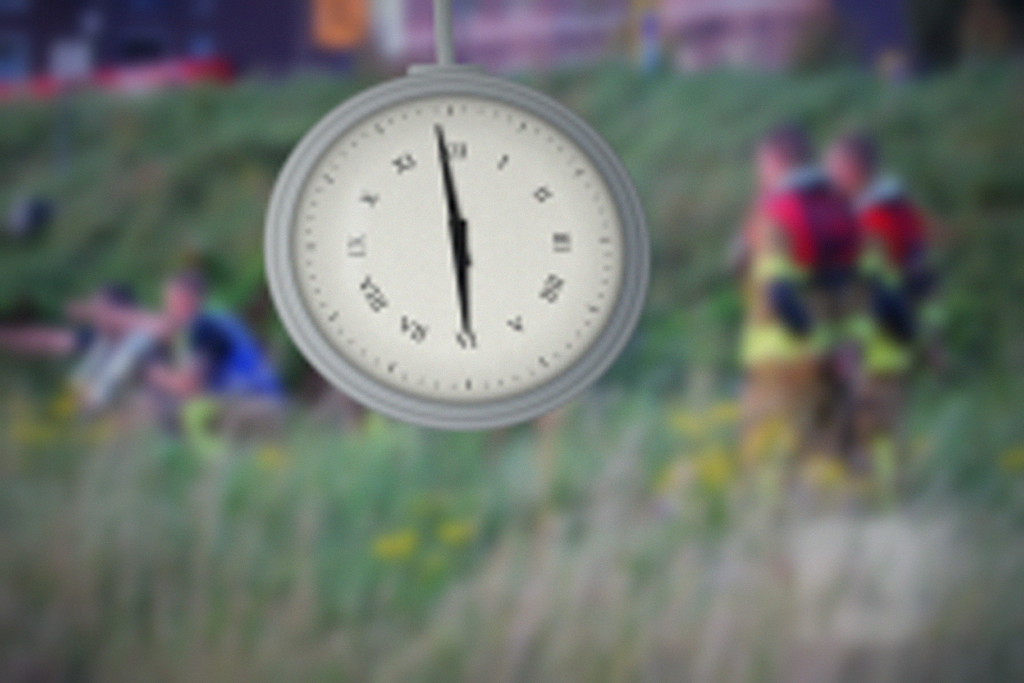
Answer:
**5:59**
